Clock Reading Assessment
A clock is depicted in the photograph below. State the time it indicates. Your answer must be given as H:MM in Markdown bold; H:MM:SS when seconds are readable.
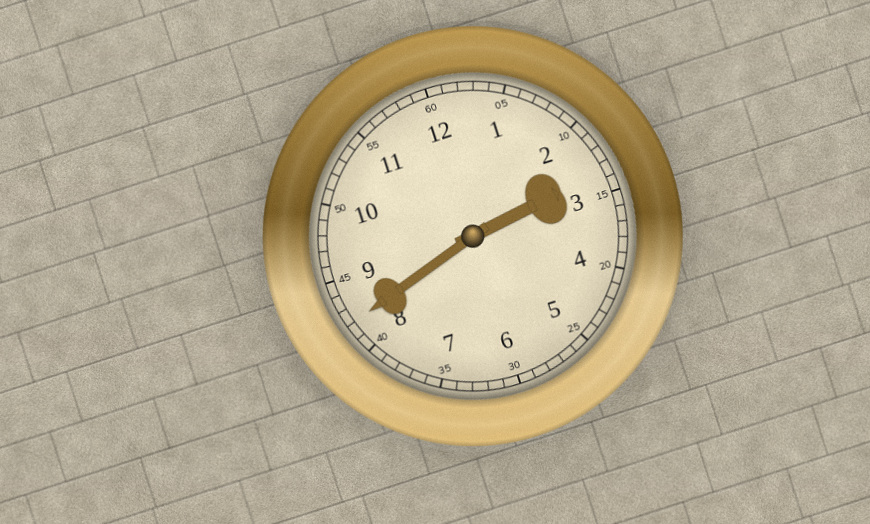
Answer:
**2:42**
